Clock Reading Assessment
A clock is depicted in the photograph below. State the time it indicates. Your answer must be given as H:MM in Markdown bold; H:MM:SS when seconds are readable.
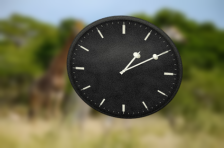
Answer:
**1:10**
